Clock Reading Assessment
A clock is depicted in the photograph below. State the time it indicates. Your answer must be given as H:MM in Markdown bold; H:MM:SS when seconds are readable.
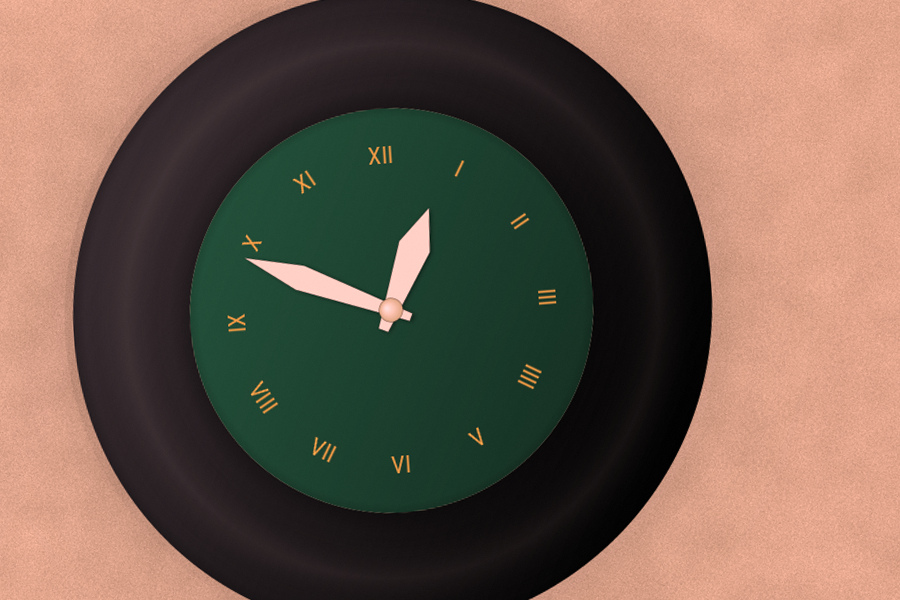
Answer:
**12:49**
